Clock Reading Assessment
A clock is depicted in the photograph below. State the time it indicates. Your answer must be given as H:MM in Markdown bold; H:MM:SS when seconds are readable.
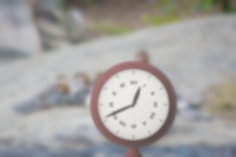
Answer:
**12:41**
